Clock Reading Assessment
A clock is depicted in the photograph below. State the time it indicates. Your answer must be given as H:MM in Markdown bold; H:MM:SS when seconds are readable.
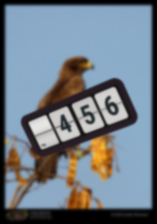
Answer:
**4:56**
